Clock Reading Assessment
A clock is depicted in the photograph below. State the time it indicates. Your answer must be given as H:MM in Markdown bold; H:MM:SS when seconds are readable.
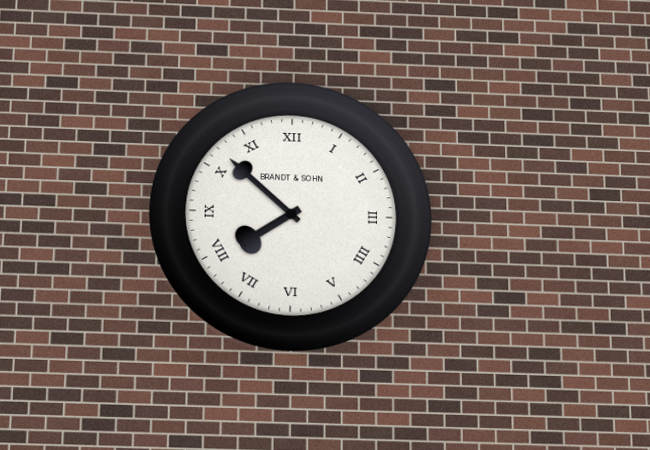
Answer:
**7:52**
